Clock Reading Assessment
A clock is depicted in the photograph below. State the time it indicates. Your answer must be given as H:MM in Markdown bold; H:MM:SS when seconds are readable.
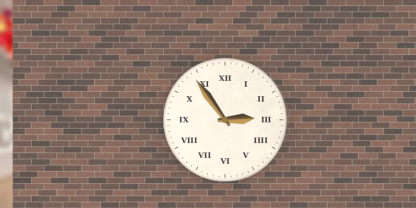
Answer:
**2:54**
